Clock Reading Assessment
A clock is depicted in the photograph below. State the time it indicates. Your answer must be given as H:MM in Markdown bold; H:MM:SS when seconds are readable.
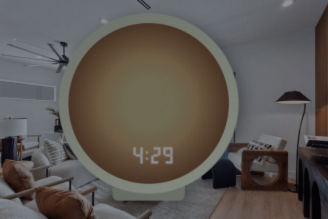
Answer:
**4:29**
